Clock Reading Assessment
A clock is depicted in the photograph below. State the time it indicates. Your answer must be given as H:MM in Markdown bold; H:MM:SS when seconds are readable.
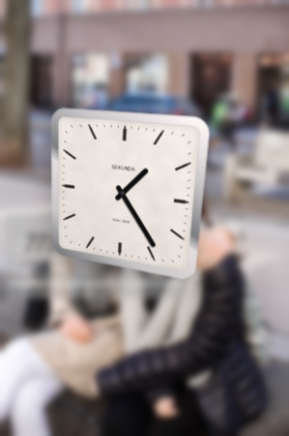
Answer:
**1:24**
